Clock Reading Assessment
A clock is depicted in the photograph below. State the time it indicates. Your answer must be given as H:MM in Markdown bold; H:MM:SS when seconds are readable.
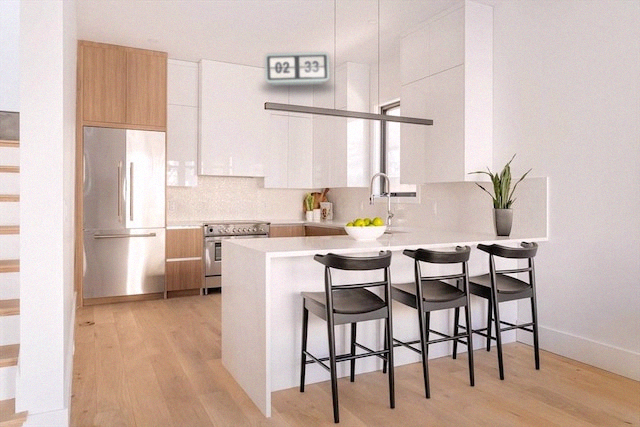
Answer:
**2:33**
